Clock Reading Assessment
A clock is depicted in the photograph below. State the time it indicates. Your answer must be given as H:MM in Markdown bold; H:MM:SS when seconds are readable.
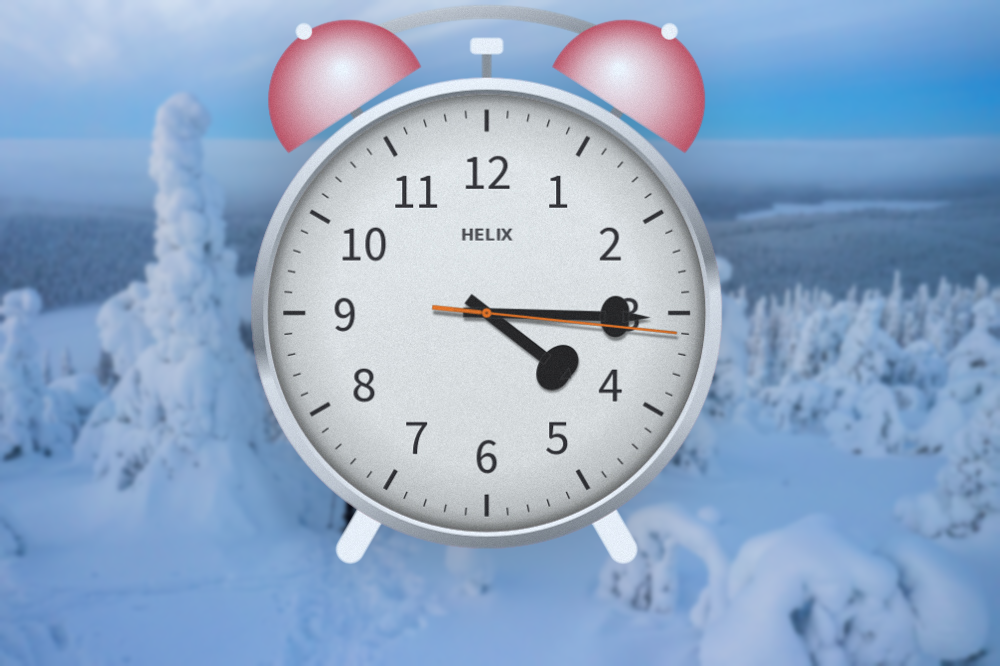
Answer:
**4:15:16**
